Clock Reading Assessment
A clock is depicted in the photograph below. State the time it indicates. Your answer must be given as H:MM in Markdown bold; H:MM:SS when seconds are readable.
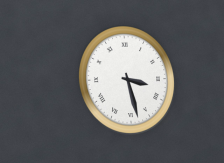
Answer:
**3:28**
